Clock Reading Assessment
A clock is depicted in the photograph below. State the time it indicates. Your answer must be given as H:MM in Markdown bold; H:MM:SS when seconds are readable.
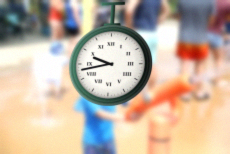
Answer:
**9:43**
